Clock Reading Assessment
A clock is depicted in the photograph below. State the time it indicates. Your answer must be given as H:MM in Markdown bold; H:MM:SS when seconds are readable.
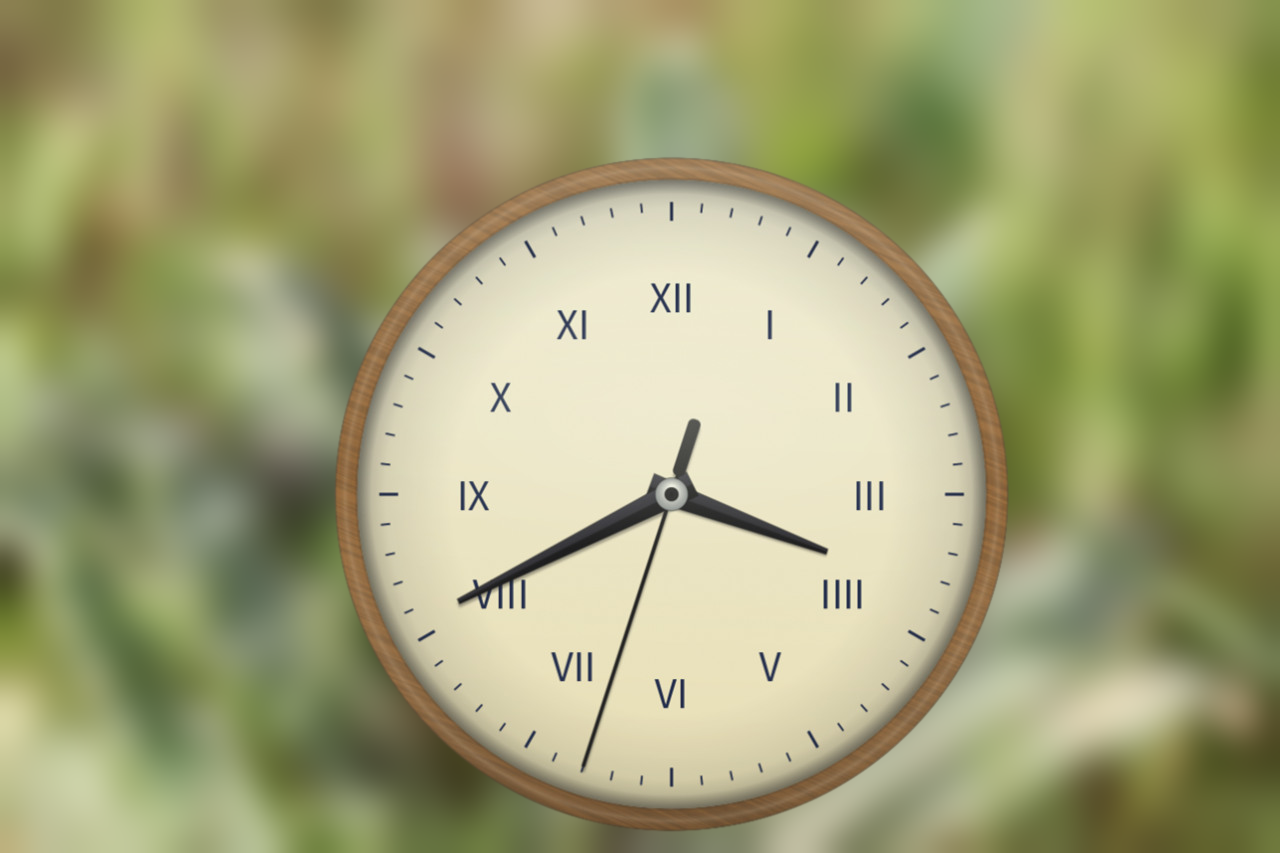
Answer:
**3:40:33**
